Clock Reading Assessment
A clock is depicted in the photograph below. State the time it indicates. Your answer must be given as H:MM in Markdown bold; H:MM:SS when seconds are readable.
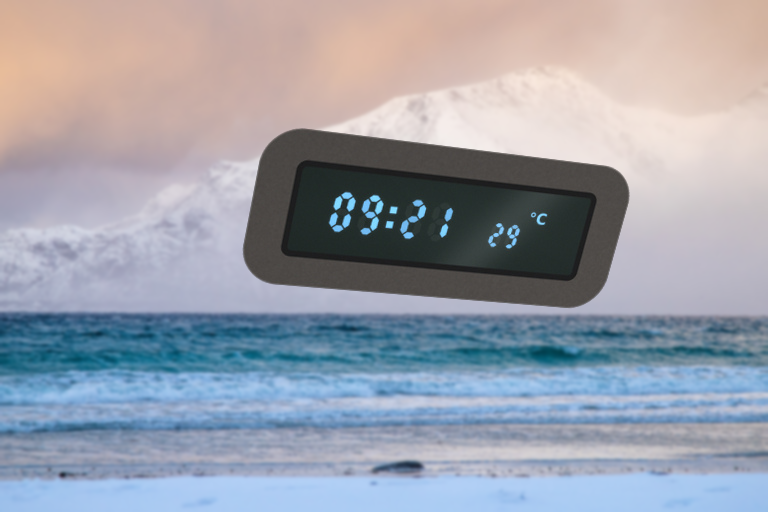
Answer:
**9:21**
